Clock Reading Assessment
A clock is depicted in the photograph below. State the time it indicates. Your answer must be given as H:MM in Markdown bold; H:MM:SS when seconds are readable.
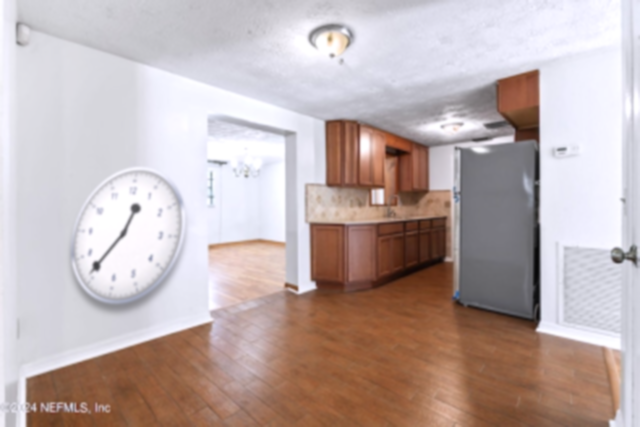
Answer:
**12:36**
